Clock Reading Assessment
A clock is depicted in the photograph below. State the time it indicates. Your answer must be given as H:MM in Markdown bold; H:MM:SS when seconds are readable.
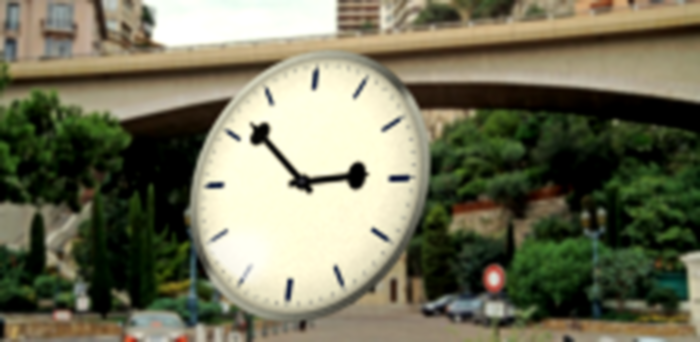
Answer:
**2:52**
